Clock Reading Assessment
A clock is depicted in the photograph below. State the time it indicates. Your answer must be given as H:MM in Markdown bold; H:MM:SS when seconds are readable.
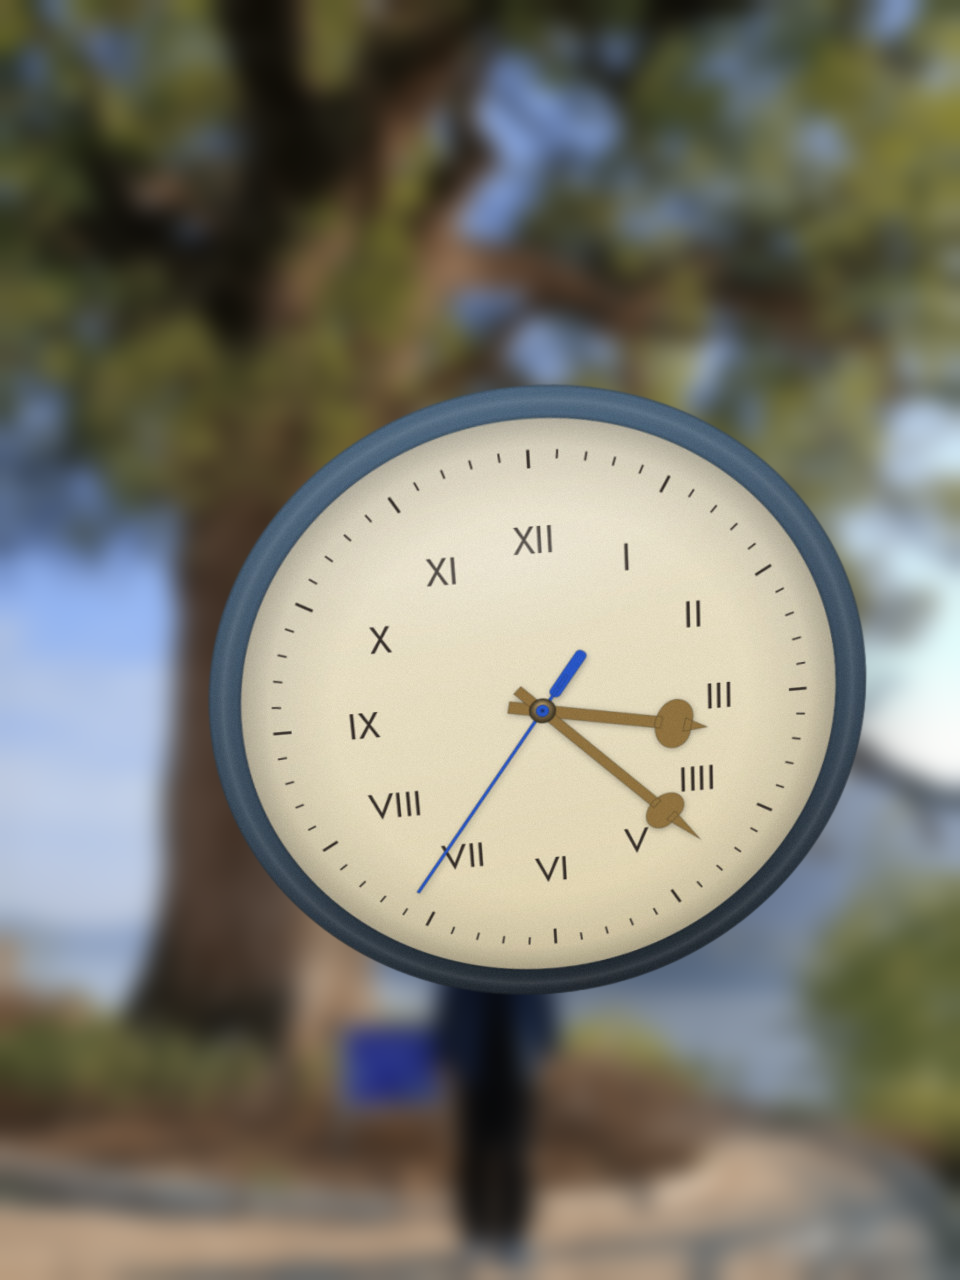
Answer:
**3:22:36**
